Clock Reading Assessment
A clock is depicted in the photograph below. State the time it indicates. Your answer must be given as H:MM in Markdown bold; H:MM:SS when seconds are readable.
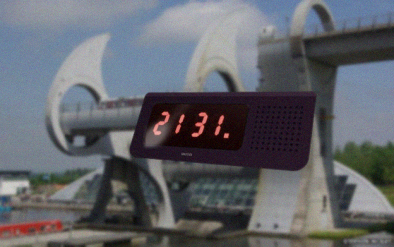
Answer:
**21:31**
